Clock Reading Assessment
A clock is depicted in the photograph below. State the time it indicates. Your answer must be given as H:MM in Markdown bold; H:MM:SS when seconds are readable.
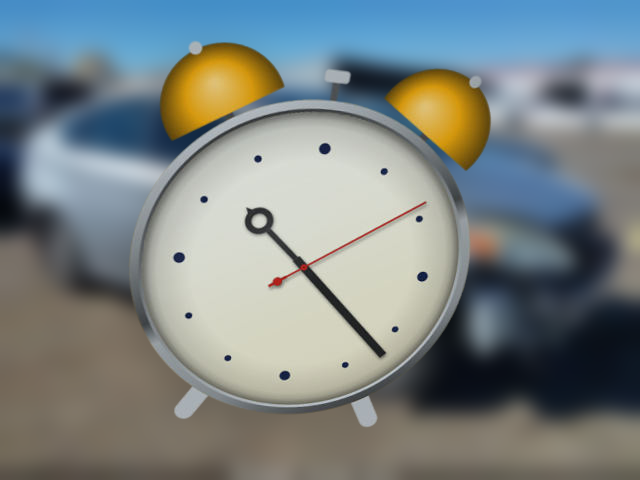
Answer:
**10:22:09**
